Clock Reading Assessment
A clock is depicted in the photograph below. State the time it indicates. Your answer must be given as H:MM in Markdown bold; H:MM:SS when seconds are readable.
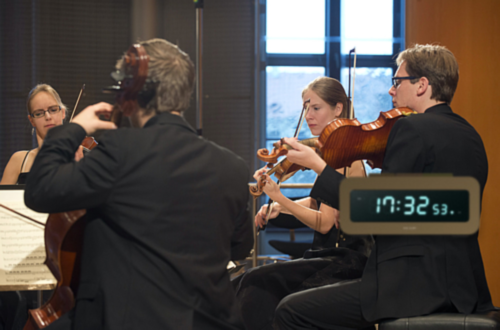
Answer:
**17:32**
